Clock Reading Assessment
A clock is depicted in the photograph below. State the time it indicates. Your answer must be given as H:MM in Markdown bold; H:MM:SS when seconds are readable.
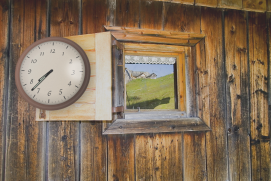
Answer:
**7:37**
